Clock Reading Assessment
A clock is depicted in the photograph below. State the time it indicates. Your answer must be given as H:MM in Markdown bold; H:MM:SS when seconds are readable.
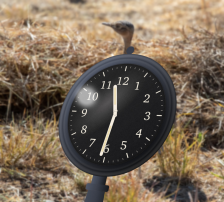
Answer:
**11:31**
